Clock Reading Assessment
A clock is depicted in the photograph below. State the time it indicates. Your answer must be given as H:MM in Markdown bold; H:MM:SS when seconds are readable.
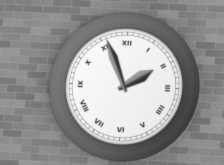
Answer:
**1:56**
